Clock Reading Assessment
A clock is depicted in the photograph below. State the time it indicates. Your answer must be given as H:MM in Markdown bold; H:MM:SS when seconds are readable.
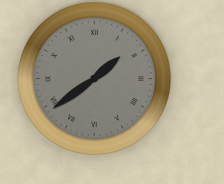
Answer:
**1:39**
